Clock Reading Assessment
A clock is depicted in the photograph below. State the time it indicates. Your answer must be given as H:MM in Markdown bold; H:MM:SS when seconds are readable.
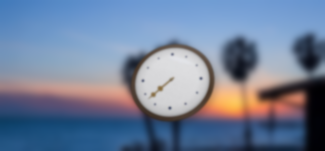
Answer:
**7:38**
